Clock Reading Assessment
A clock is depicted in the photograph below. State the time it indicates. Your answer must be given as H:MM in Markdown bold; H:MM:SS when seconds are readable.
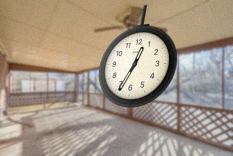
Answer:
**12:34**
